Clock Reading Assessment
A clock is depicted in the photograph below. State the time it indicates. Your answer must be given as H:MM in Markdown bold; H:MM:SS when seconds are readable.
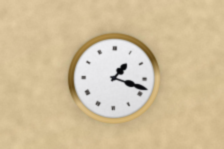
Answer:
**1:18**
